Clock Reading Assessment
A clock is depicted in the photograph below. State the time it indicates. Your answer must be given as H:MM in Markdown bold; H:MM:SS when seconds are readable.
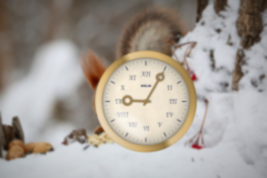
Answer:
**9:05**
